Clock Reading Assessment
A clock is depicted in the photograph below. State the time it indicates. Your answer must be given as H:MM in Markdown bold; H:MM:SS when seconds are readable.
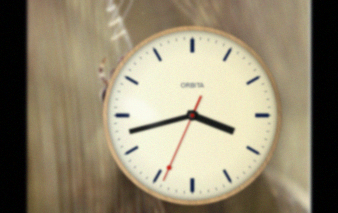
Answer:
**3:42:34**
